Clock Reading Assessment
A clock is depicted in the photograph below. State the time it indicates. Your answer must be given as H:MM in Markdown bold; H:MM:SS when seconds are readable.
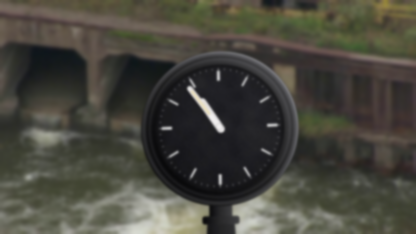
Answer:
**10:54**
